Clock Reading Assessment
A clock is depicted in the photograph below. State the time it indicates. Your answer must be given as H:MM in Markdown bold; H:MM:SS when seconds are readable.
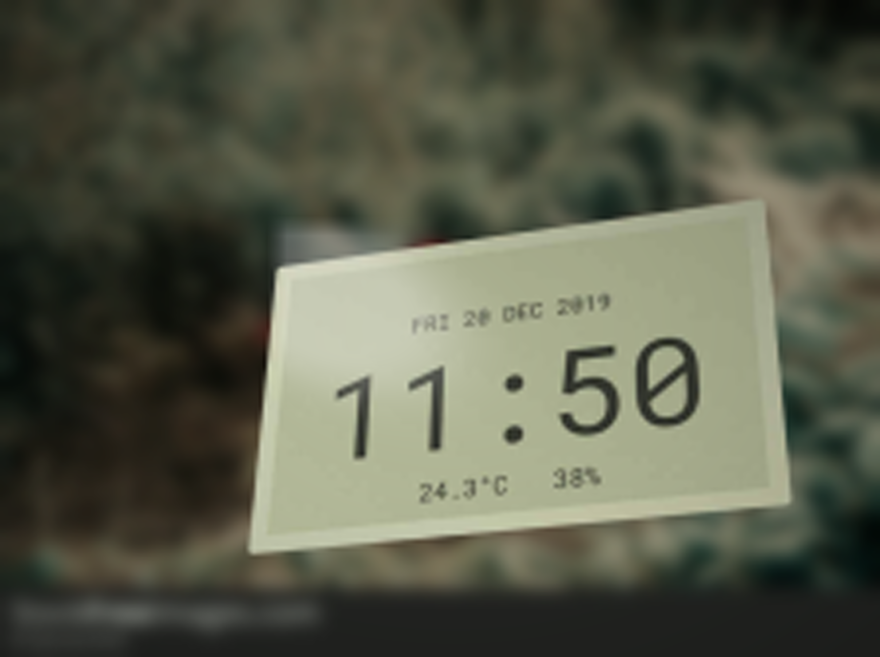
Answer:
**11:50**
